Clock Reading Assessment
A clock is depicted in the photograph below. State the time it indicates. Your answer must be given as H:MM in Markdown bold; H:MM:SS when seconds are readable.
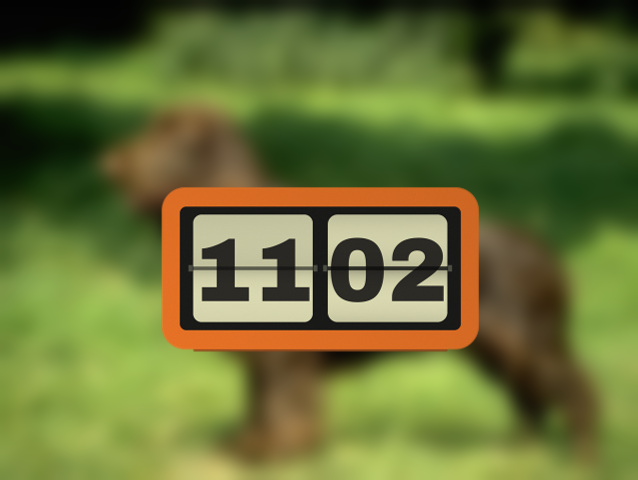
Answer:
**11:02**
